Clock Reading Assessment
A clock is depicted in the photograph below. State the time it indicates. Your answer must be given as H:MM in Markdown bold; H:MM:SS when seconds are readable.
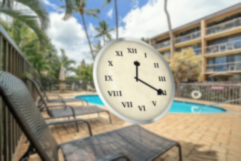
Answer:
**12:20**
